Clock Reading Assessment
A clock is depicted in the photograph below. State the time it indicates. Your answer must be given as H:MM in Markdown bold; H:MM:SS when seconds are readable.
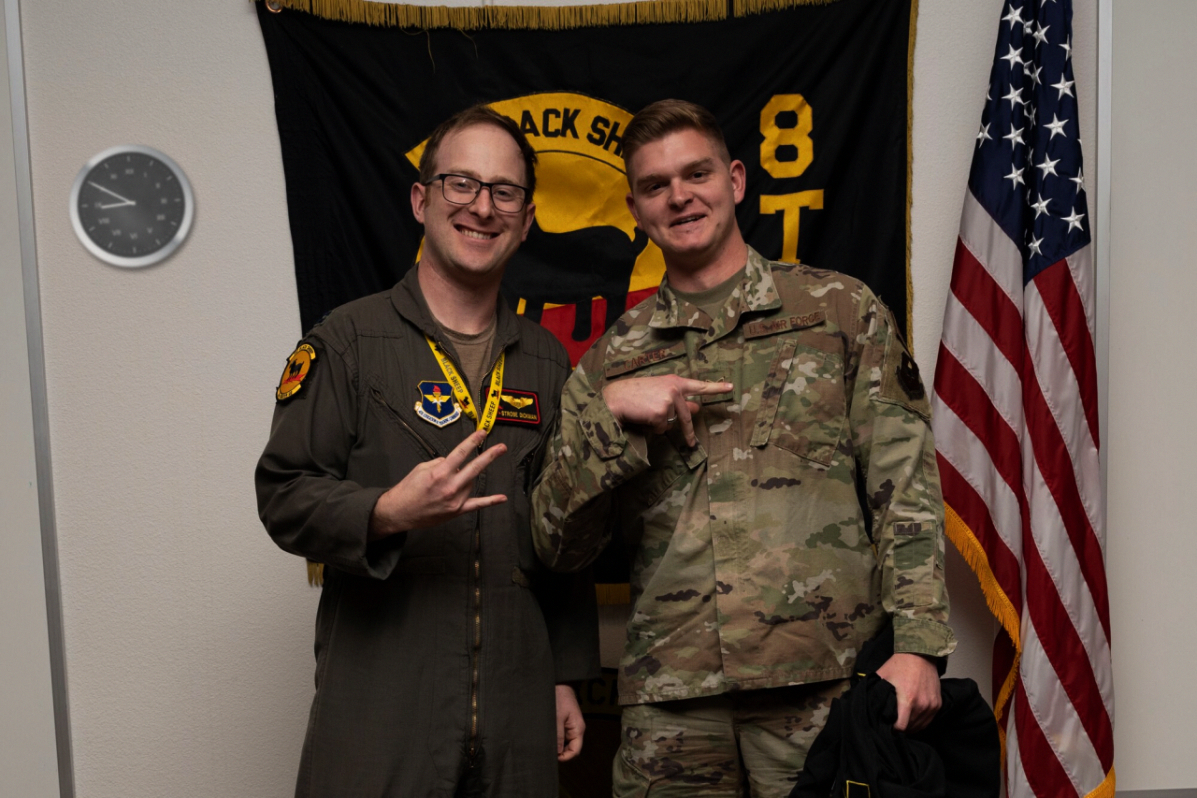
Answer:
**8:50**
